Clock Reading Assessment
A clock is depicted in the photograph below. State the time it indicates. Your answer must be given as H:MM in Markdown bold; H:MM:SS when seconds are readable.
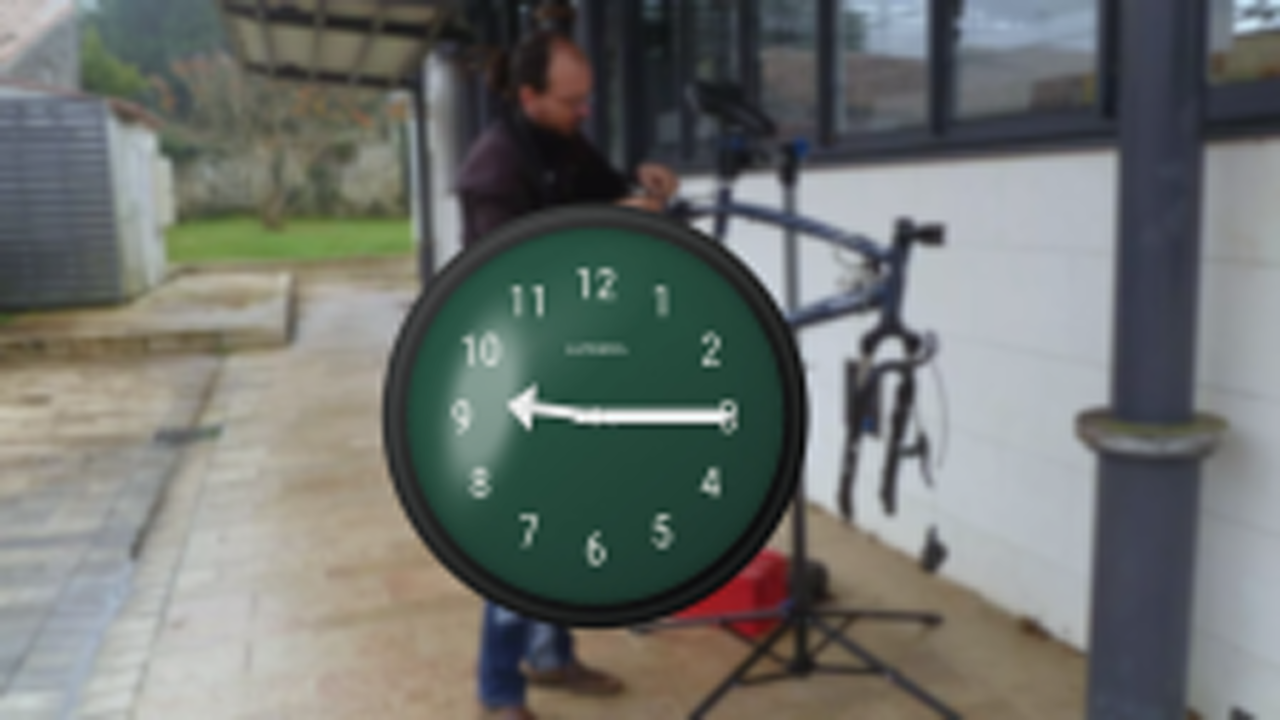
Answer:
**9:15**
